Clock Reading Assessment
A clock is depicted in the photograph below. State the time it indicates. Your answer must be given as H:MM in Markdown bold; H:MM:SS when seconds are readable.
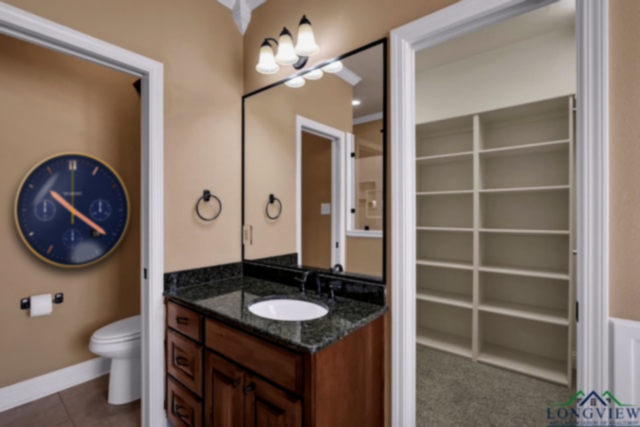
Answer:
**10:21**
